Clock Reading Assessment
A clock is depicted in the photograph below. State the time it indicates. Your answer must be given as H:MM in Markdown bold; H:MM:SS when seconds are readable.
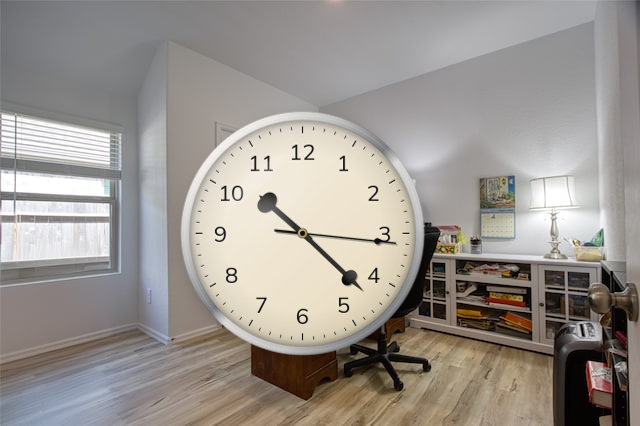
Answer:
**10:22:16**
